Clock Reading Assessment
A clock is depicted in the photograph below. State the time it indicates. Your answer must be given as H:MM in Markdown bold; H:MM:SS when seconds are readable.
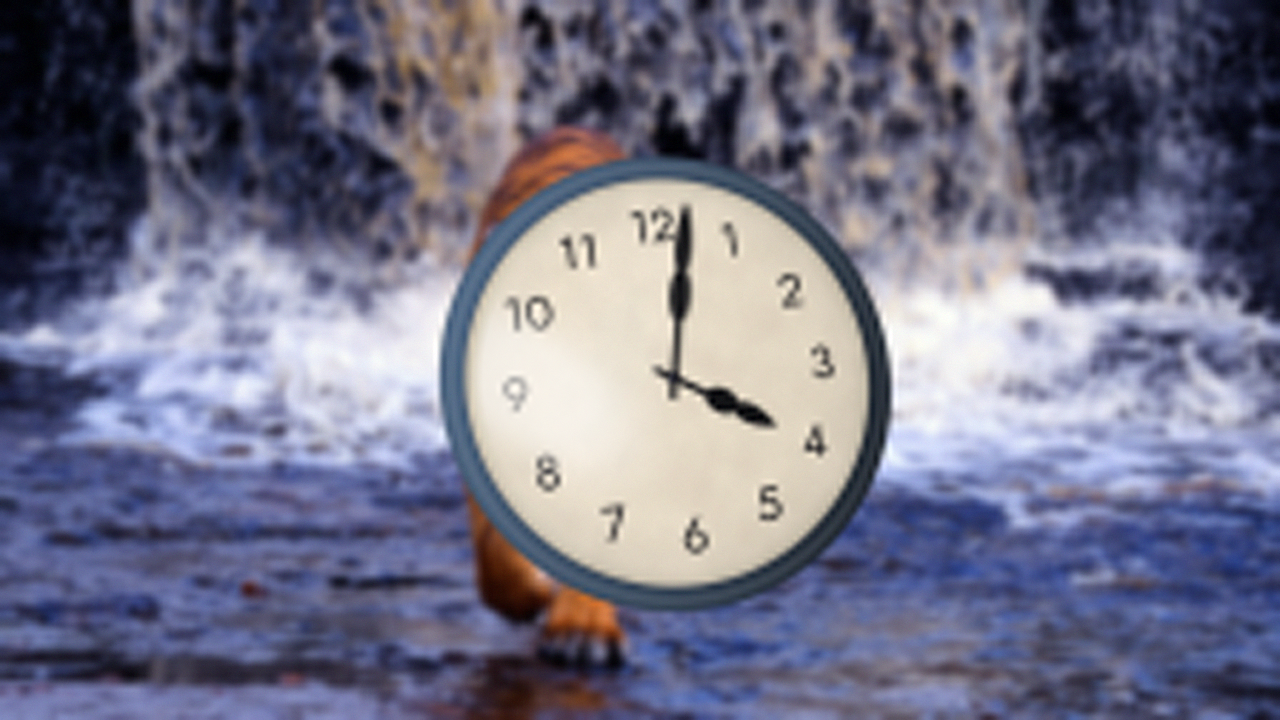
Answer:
**4:02**
